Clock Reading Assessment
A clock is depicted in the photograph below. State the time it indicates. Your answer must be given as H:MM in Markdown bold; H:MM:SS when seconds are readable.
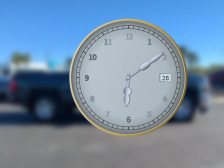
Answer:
**6:09**
